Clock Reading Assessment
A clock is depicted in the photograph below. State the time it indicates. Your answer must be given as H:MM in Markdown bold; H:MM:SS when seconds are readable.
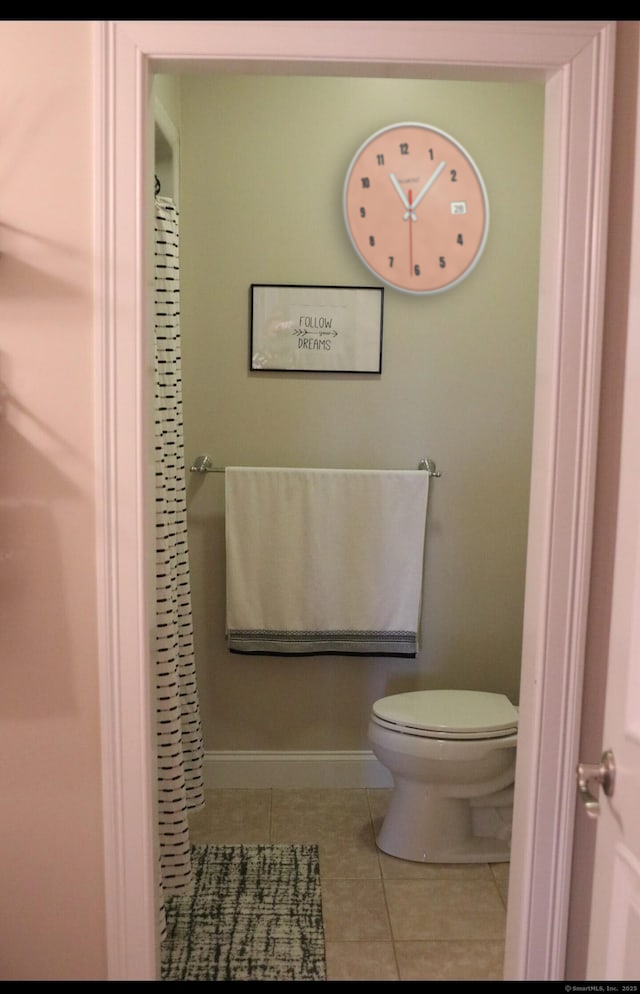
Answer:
**11:07:31**
